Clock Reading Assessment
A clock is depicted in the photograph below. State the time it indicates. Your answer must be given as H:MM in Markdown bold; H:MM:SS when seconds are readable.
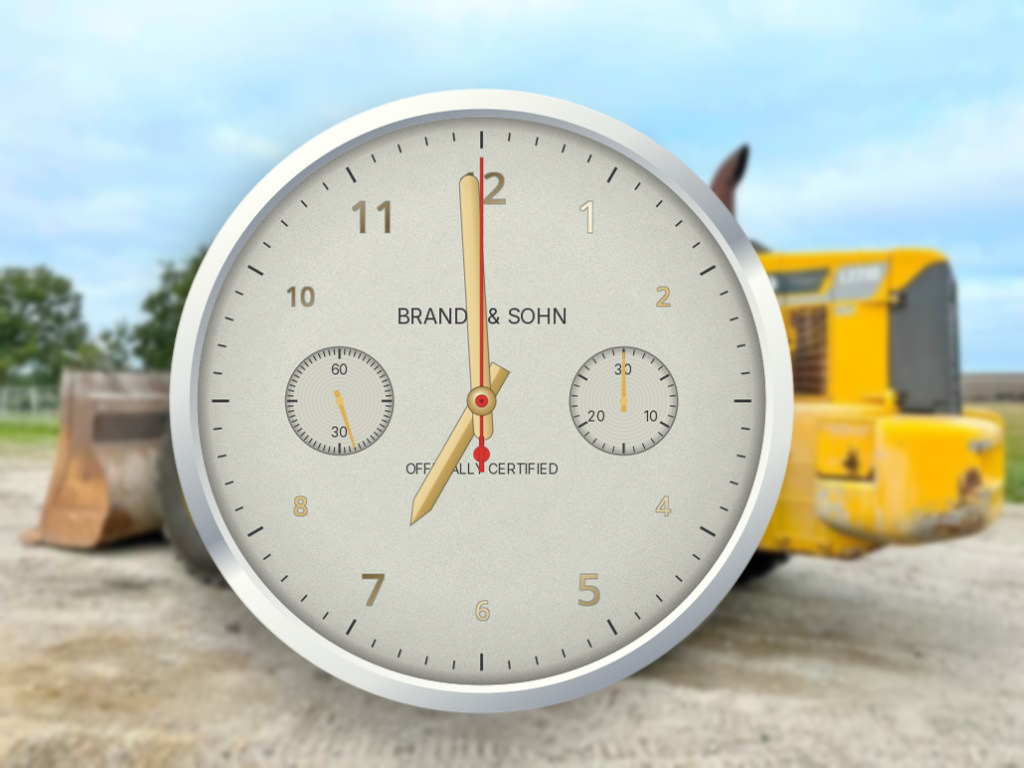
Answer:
**6:59:27**
